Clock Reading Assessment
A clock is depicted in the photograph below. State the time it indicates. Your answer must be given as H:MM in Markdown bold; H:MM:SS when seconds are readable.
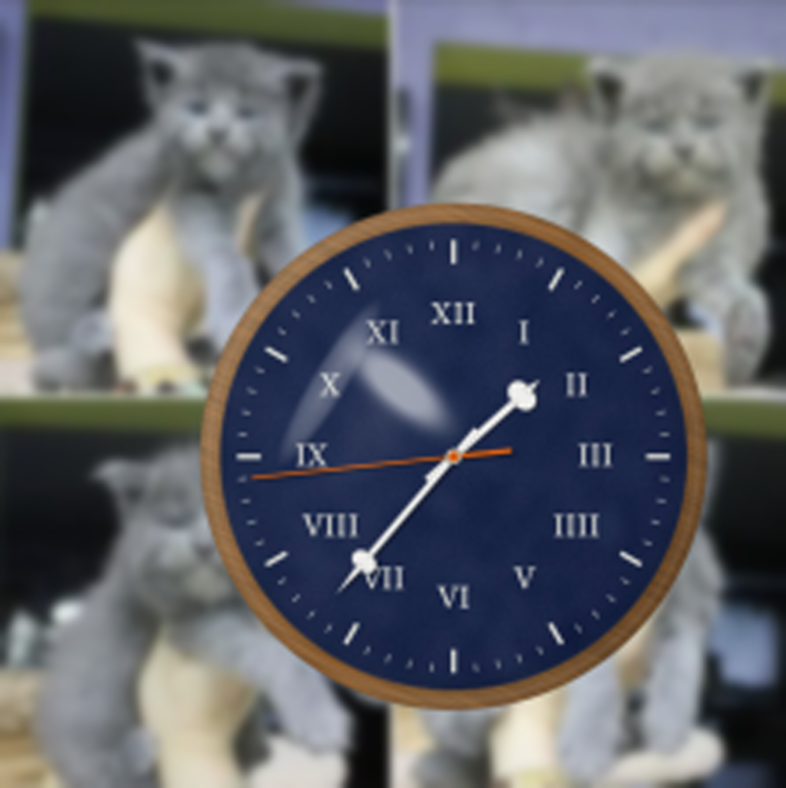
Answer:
**1:36:44**
